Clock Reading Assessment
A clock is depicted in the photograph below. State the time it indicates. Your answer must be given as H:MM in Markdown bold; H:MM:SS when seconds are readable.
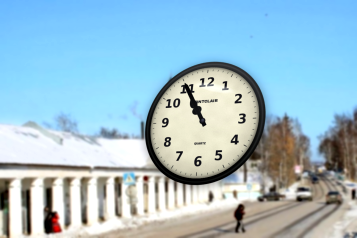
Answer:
**10:55**
